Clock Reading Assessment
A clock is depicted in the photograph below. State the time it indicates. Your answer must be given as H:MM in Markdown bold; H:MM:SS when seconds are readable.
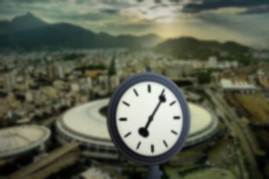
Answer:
**7:06**
